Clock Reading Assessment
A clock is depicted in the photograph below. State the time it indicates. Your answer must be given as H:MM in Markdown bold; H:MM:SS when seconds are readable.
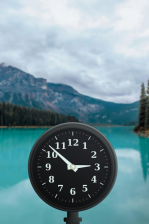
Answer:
**2:52**
